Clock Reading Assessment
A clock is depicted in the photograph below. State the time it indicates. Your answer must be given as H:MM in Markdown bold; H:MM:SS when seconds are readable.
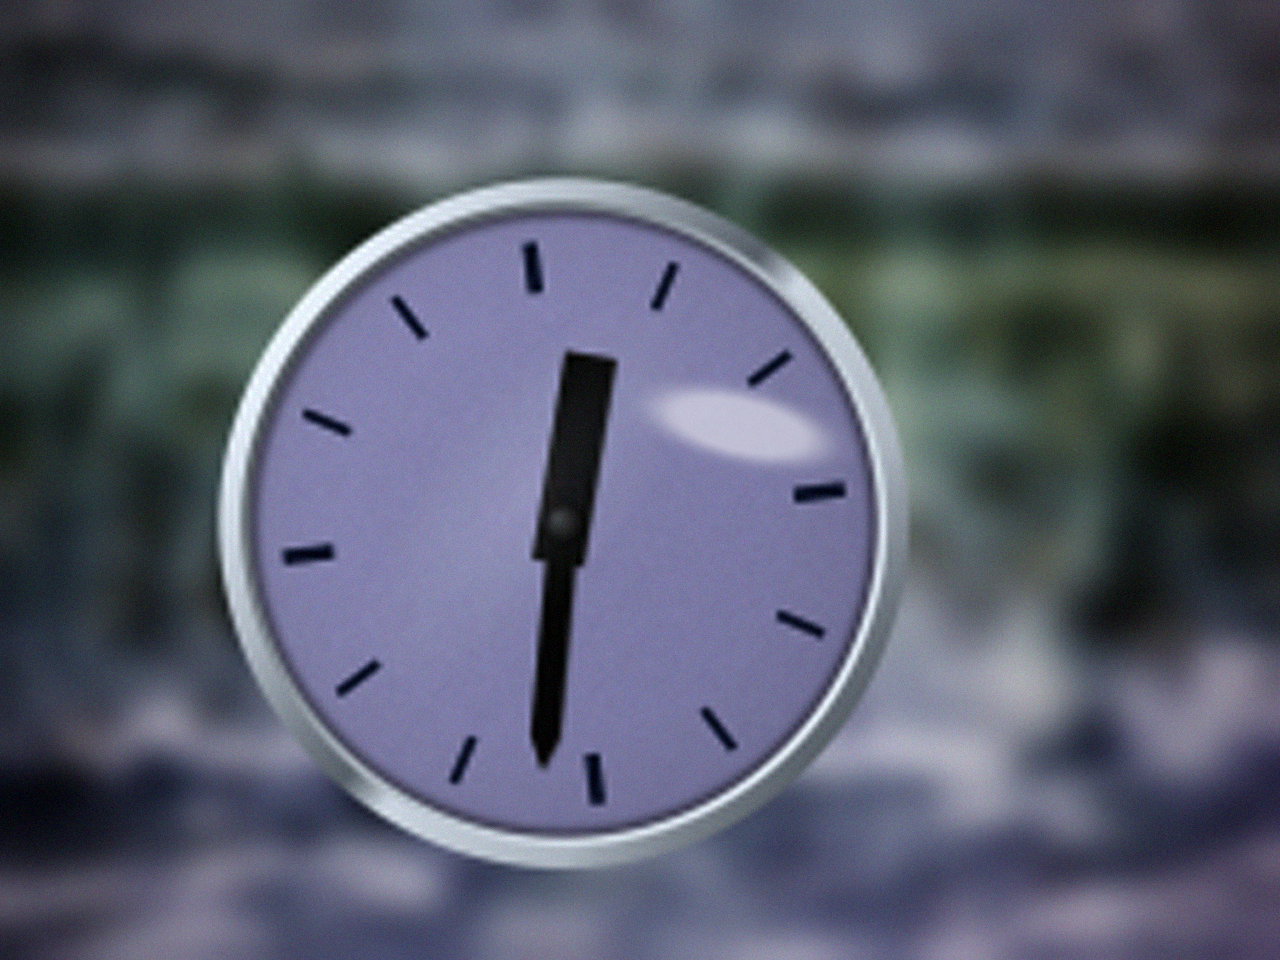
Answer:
**12:32**
